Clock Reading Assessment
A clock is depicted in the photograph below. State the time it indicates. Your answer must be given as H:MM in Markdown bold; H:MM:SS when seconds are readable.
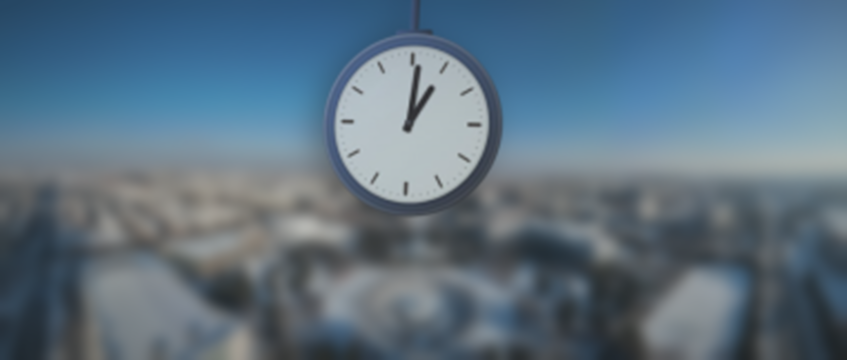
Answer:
**1:01**
